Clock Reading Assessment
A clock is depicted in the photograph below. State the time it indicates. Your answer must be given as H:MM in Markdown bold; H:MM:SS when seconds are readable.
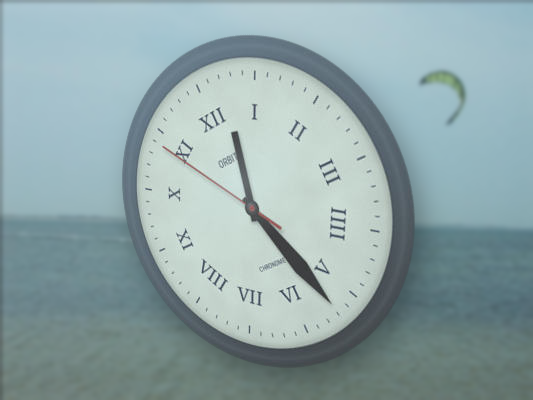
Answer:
**12:26:54**
